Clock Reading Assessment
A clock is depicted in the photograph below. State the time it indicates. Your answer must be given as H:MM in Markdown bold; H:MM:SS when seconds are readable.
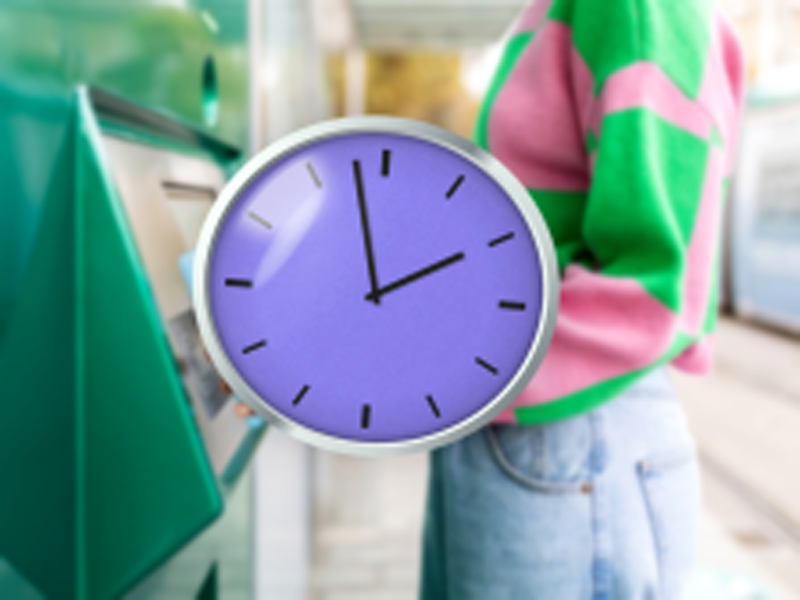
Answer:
**1:58**
